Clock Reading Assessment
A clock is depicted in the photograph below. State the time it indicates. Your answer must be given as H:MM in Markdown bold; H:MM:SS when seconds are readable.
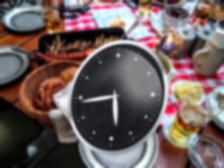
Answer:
**5:44**
